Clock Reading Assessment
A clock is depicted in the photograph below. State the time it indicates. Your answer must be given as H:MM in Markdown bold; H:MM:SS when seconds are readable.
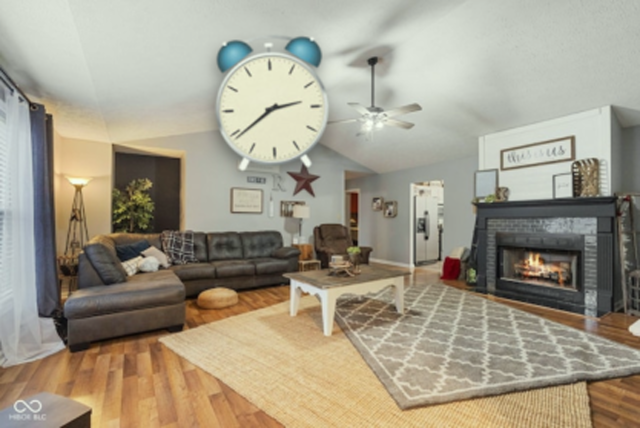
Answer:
**2:39**
